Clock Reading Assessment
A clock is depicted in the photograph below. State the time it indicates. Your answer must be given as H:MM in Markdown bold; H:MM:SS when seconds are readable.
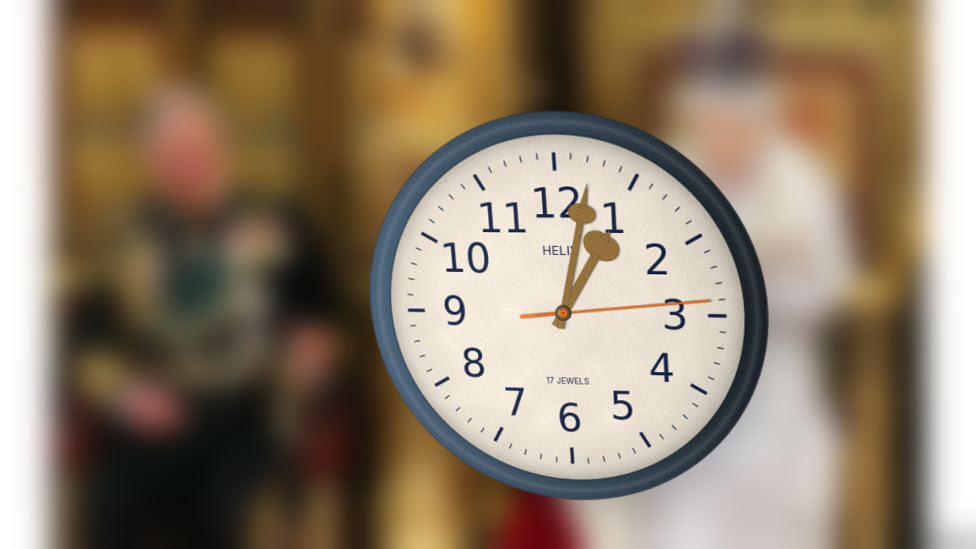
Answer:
**1:02:14**
